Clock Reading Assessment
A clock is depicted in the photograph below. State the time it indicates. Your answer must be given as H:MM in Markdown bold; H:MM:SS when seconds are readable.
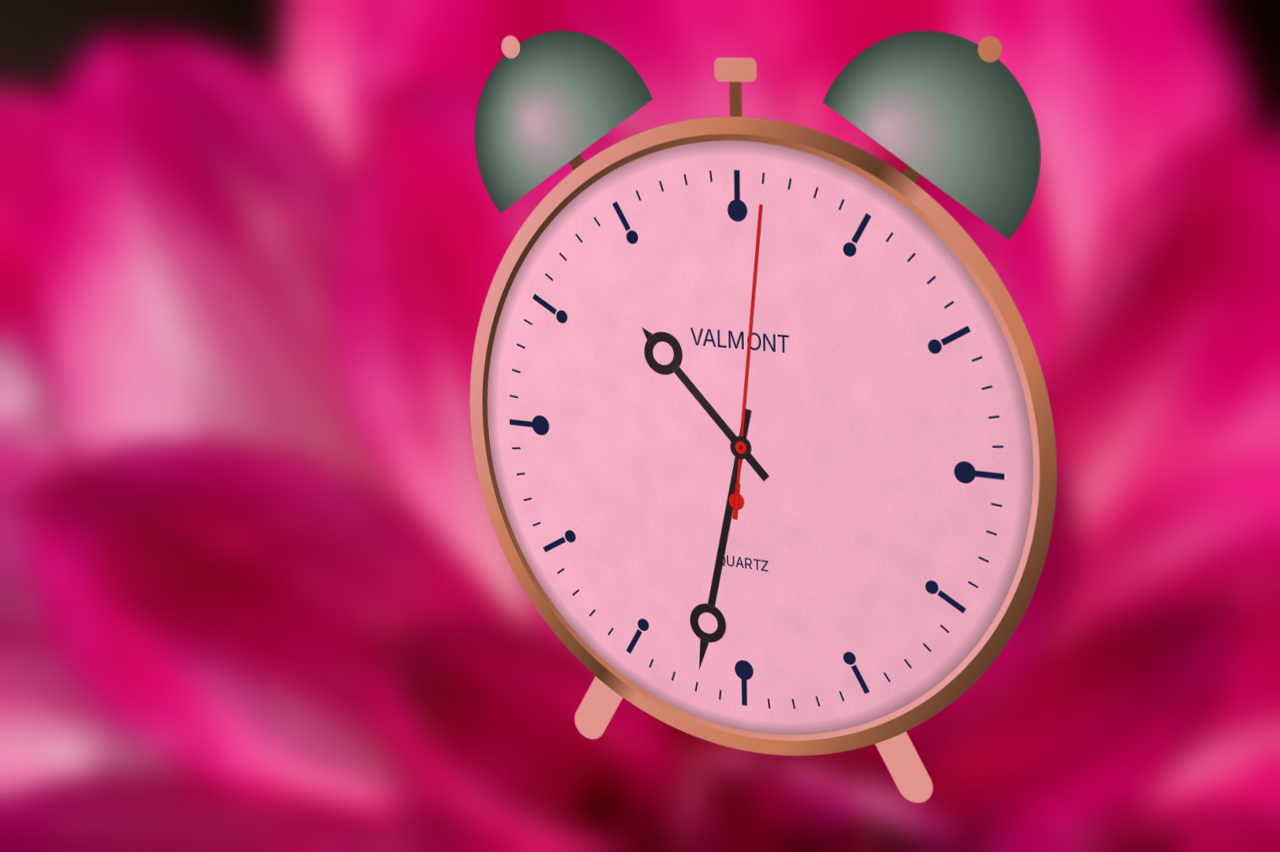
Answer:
**10:32:01**
